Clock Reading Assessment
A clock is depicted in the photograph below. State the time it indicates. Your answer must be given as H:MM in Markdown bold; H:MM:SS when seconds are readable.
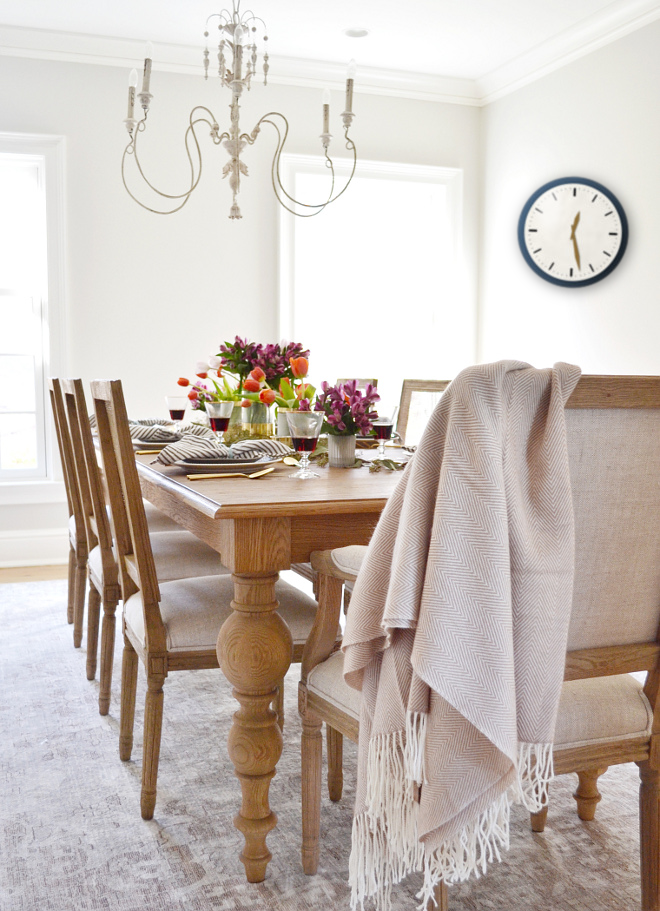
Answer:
**12:28**
